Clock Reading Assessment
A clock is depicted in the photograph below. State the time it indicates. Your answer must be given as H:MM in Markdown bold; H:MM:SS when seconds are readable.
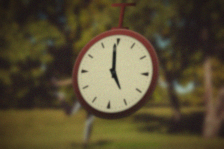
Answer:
**4:59**
